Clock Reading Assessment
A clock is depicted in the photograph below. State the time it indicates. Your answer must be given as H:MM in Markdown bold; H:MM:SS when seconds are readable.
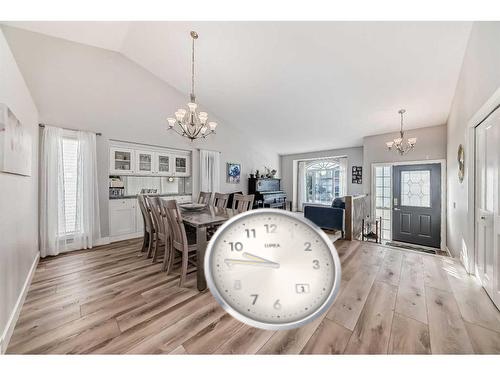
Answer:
**9:46**
